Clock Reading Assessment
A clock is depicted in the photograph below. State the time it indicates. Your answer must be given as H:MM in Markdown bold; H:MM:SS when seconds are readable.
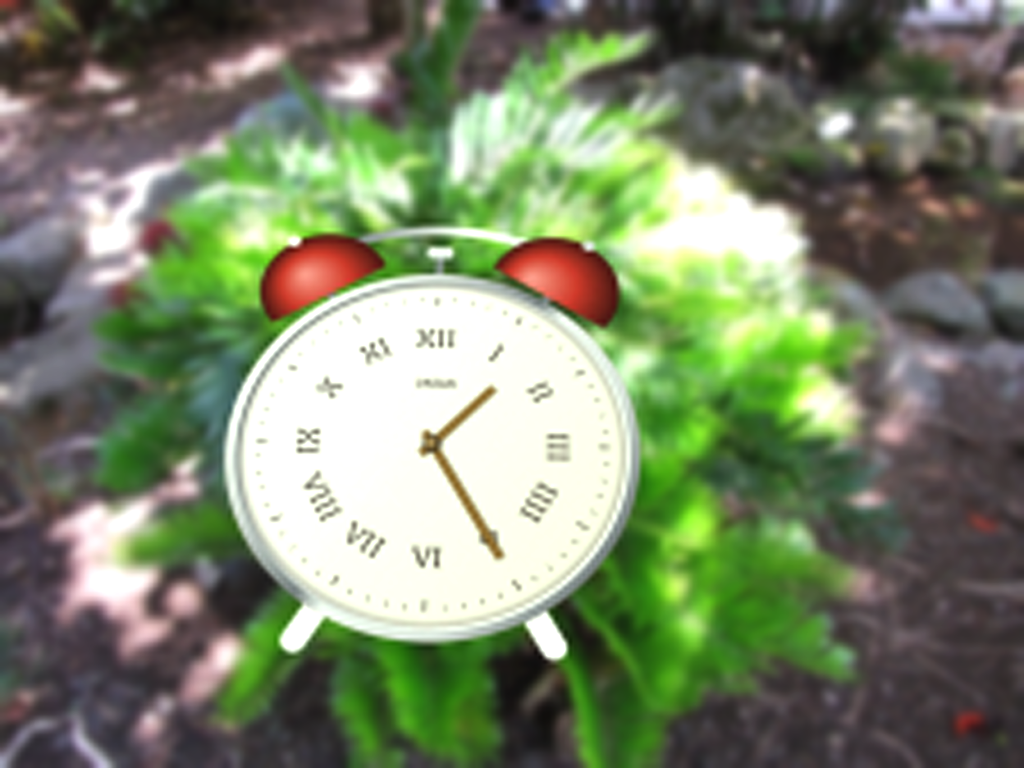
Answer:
**1:25**
